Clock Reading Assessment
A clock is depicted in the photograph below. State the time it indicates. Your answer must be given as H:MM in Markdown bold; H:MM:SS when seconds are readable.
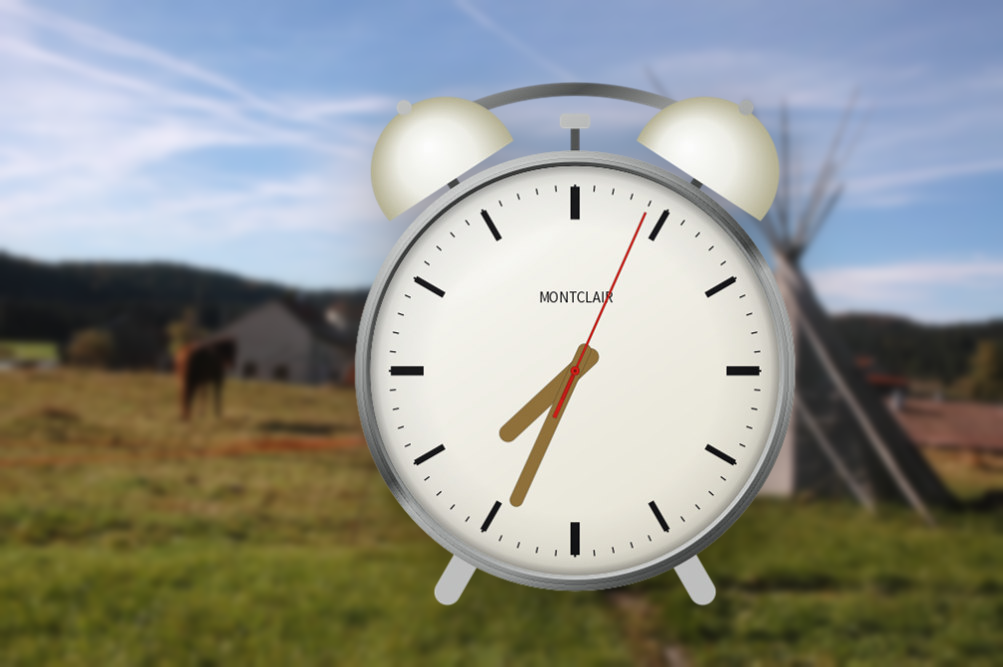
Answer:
**7:34:04**
